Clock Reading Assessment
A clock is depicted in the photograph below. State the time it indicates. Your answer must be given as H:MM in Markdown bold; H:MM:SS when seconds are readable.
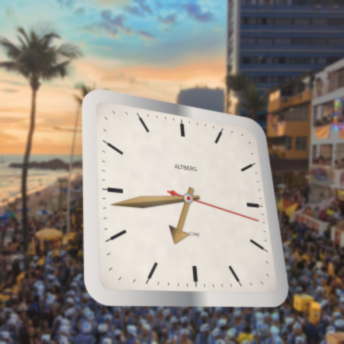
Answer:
**6:43:17**
